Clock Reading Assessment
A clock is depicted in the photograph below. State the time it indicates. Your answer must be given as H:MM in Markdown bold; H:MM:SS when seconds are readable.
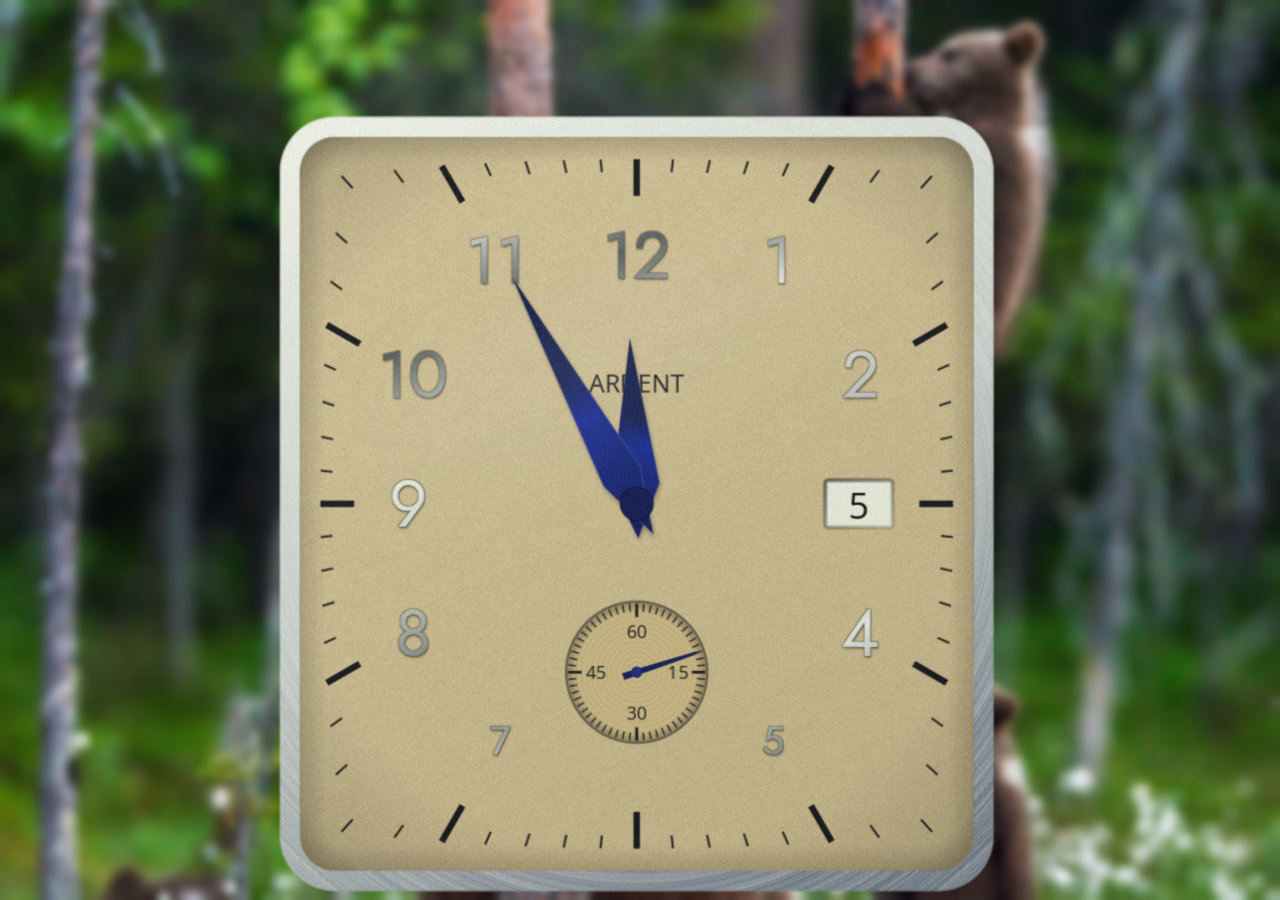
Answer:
**11:55:12**
